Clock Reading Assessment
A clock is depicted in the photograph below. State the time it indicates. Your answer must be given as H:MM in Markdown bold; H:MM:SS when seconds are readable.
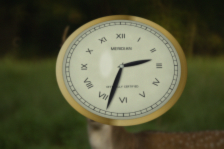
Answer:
**2:33**
